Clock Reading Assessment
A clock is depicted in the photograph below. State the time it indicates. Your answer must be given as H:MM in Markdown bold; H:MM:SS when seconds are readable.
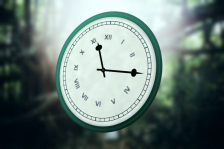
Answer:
**11:15**
